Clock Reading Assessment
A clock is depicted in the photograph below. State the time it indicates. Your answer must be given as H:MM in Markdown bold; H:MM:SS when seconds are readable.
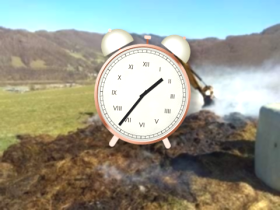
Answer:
**1:36**
